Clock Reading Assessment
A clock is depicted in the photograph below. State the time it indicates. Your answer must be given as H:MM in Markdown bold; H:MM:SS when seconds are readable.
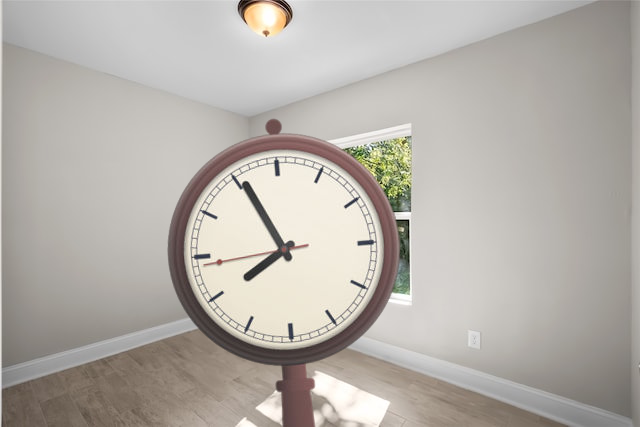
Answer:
**7:55:44**
